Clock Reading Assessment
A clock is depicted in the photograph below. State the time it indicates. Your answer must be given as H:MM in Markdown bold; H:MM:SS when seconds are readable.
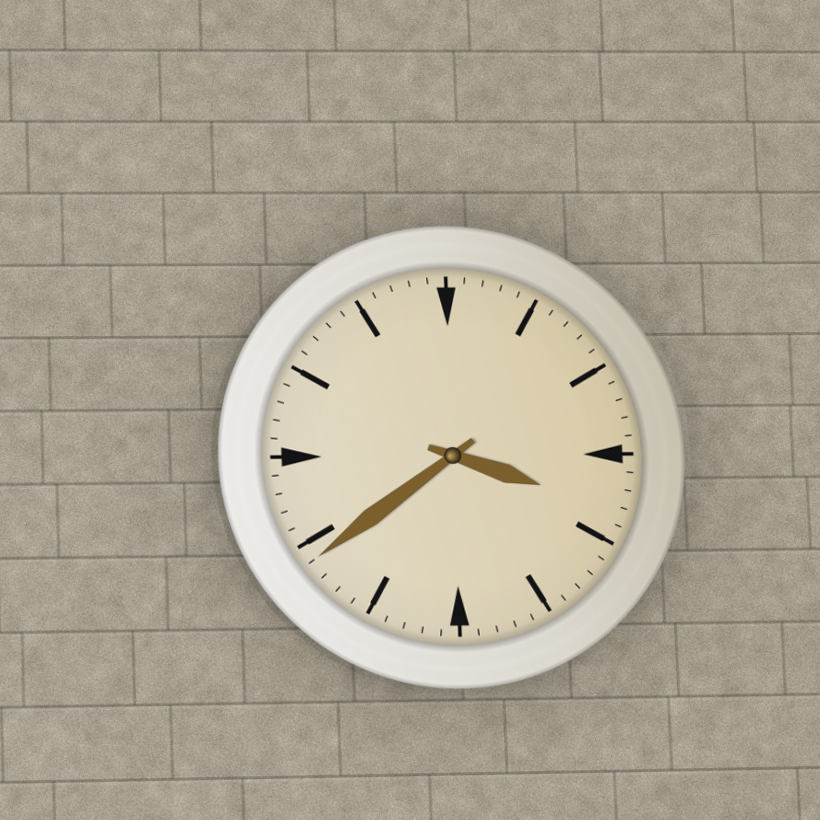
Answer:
**3:39**
